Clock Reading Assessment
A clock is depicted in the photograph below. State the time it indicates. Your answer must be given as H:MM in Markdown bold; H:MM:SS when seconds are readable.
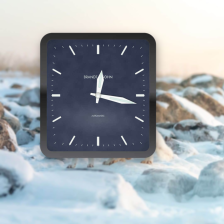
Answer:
**12:17**
